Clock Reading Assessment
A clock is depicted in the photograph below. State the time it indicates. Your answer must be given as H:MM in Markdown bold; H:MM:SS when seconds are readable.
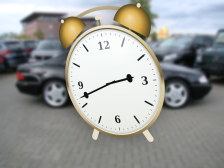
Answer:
**2:42**
